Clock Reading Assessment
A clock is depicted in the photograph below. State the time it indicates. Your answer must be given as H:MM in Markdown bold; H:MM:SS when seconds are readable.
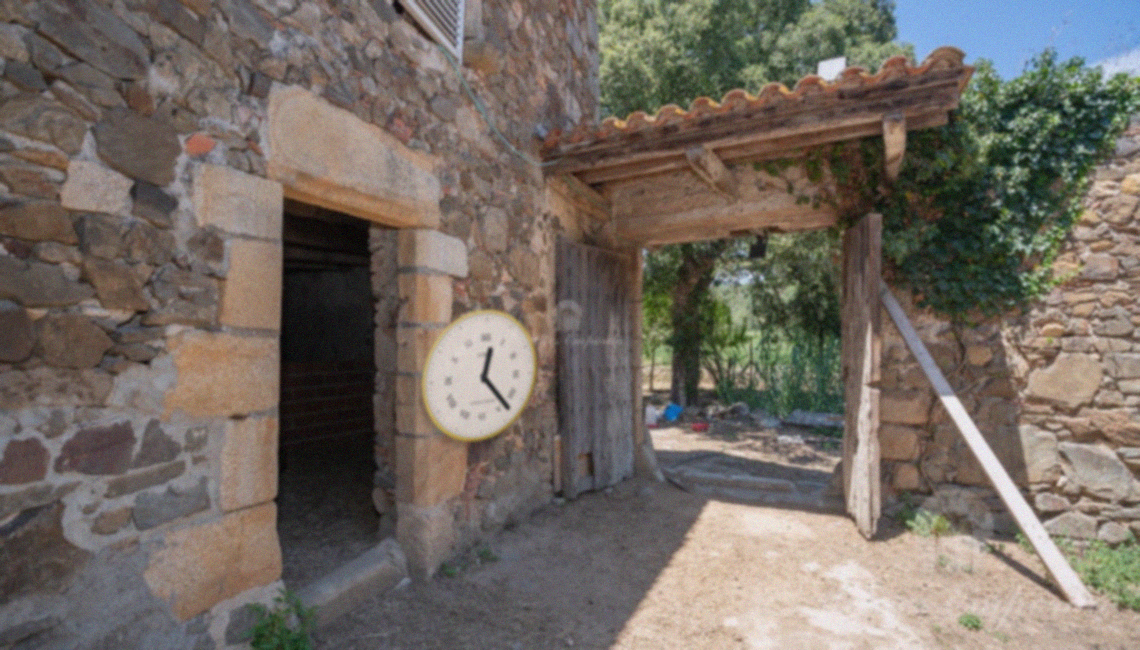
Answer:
**12:23**
